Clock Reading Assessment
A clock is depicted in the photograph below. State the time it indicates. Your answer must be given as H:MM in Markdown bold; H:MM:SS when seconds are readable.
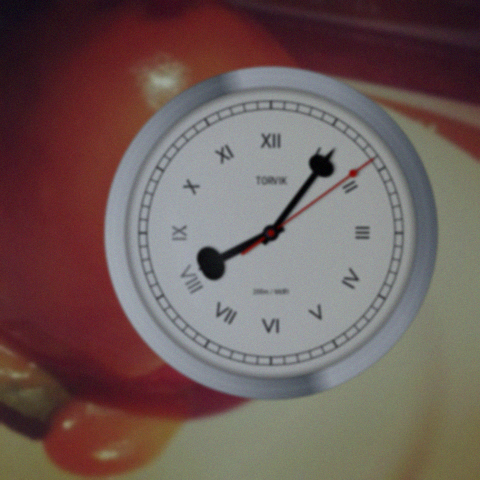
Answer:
**8:06:09**
